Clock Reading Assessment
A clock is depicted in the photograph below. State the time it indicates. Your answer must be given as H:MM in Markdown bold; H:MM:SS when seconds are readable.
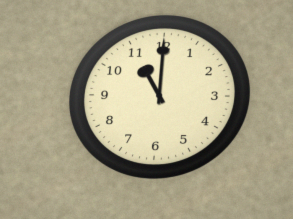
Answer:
**11:00**
